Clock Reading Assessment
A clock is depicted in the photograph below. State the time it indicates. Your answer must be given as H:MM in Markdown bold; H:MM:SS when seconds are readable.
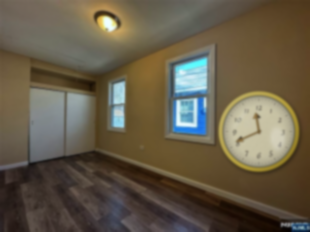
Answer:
**11:41**
